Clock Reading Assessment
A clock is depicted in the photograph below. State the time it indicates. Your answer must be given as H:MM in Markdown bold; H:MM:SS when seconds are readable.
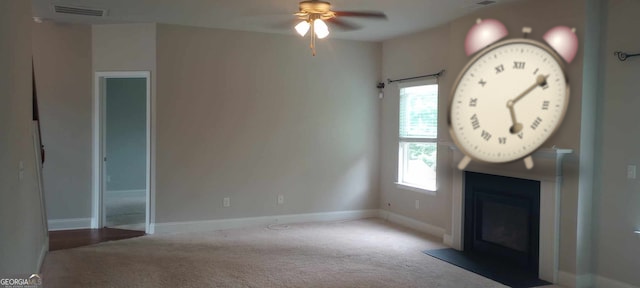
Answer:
**5:08**
